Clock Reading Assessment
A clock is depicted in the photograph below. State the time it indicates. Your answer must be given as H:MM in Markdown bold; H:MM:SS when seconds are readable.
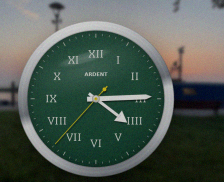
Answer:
**4:14:37**
